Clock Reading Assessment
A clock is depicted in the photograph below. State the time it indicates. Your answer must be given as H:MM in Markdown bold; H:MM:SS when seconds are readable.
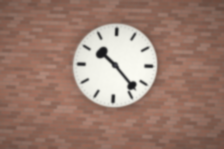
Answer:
**10:23**
